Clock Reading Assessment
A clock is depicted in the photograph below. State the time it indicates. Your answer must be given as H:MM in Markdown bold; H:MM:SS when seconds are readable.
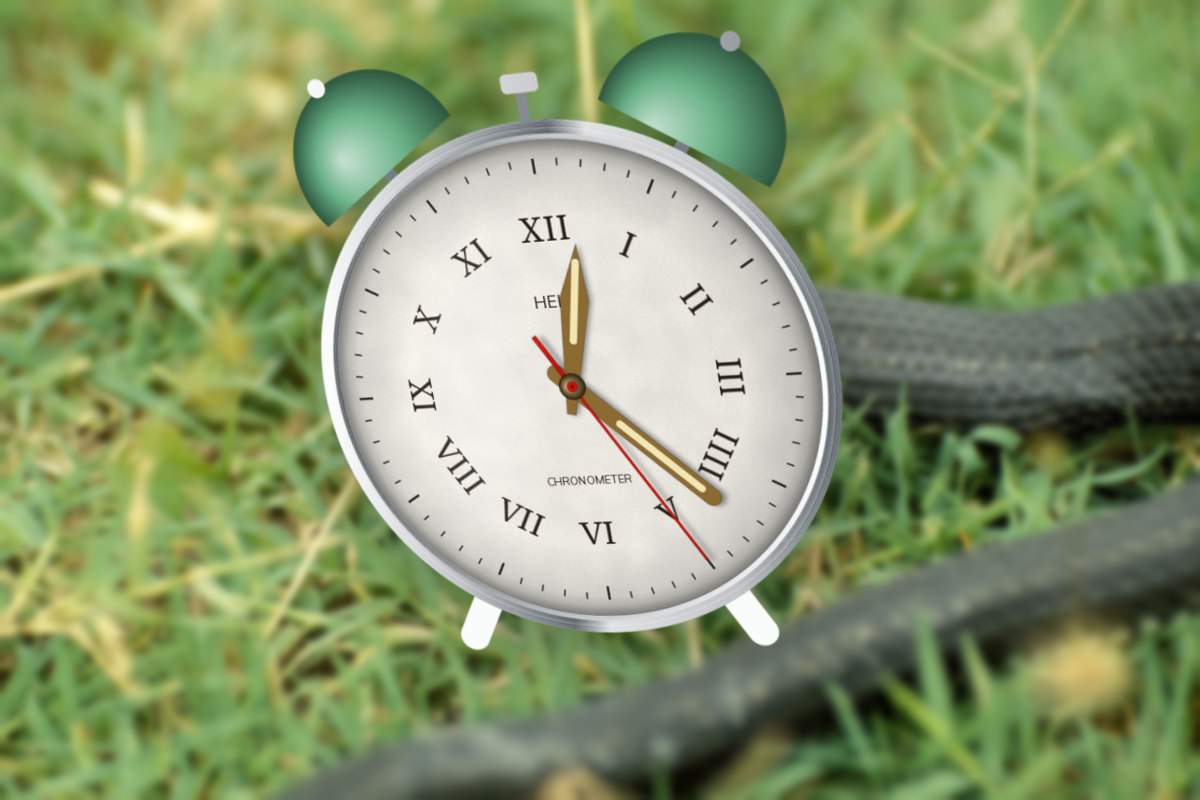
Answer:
**12:22:25**
